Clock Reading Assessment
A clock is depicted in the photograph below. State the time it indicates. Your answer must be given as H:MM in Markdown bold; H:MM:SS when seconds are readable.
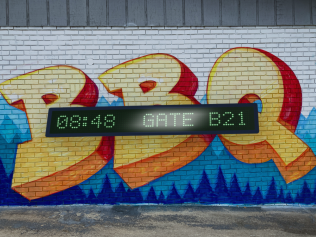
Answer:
**8:48**
